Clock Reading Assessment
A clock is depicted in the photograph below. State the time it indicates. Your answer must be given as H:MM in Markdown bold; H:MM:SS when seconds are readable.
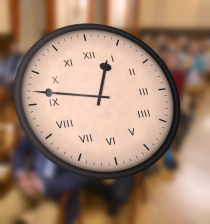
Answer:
**12:47**
